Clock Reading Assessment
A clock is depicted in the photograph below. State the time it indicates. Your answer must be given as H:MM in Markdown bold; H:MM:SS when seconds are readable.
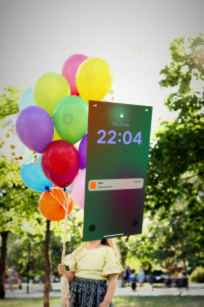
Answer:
**22:04**
